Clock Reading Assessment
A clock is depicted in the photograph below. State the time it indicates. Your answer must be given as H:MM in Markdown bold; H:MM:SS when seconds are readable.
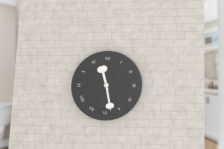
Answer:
**11:28**
